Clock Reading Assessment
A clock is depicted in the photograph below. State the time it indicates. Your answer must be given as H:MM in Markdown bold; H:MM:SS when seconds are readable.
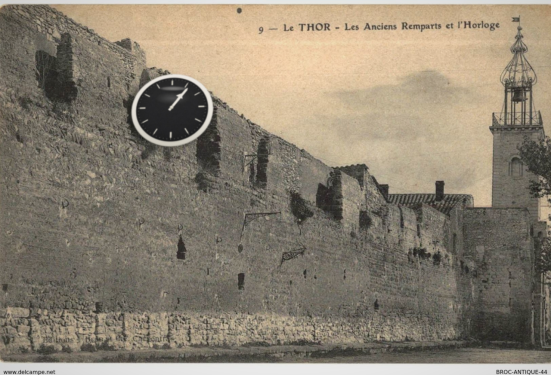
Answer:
**1:06**
